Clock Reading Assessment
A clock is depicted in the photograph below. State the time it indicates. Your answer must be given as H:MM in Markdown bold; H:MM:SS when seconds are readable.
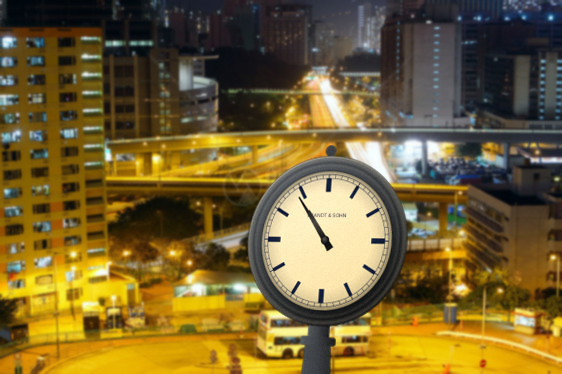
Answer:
**10:54**
